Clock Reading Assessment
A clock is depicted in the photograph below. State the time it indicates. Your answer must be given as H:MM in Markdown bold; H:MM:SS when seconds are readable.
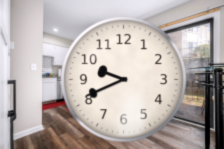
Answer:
**9:41**
